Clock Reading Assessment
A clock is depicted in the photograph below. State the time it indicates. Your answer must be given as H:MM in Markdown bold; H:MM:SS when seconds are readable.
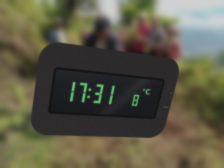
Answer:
**17:31**
